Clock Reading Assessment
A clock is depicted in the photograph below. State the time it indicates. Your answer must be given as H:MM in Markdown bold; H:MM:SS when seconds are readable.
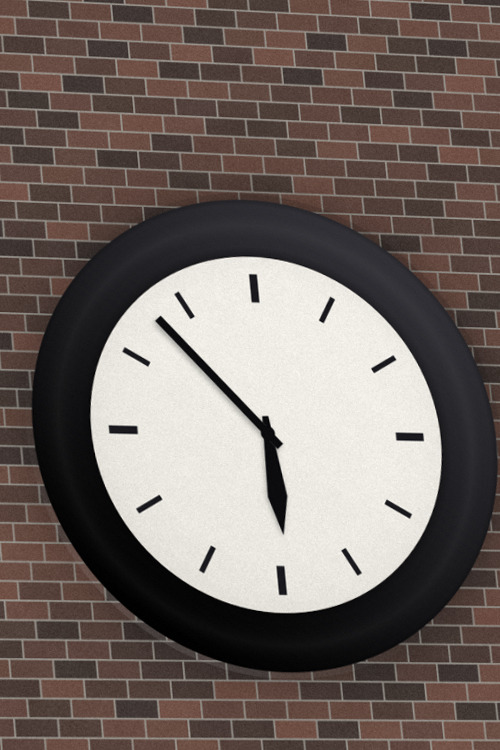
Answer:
**5:53**
